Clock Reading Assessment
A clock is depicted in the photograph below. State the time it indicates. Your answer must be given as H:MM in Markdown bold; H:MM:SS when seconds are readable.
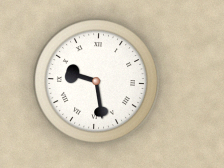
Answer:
**9:28**
